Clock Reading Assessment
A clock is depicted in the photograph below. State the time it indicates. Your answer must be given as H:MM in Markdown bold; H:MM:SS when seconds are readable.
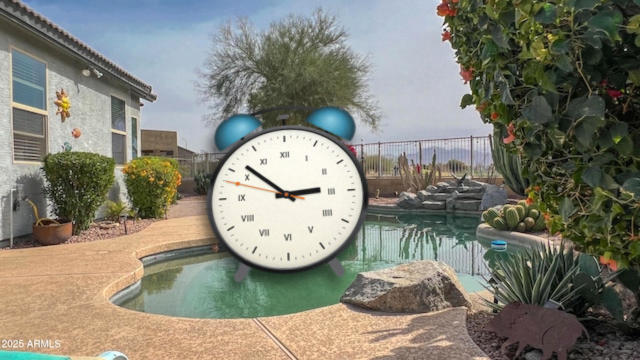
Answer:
**2:51:48**
